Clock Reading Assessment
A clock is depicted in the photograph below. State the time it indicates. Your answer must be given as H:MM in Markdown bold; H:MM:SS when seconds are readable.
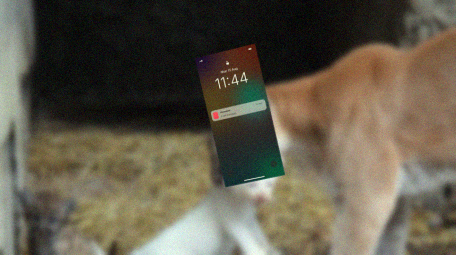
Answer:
**11:44**
